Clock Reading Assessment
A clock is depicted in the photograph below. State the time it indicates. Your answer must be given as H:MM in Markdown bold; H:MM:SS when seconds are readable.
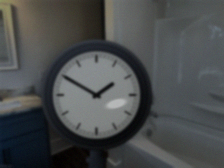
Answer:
**1:50**
